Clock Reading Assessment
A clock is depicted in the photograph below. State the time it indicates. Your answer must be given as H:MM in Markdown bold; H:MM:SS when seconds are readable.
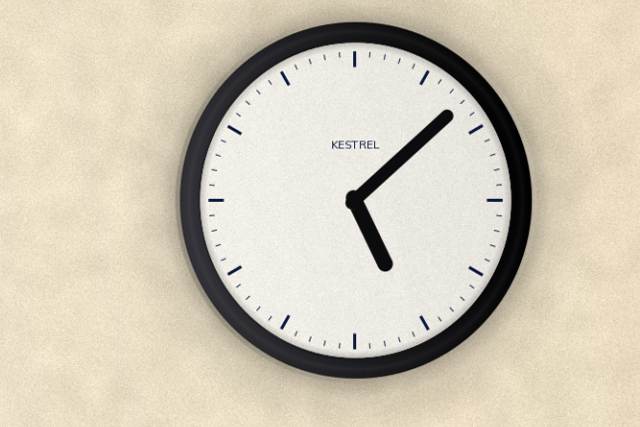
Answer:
**5:08**
